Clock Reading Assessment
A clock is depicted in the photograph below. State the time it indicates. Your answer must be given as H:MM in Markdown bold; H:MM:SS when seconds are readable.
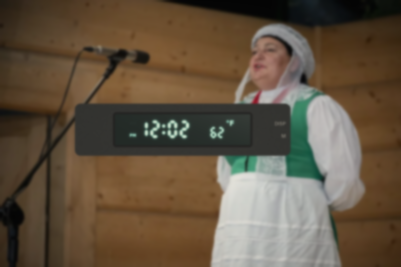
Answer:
**12:02**
